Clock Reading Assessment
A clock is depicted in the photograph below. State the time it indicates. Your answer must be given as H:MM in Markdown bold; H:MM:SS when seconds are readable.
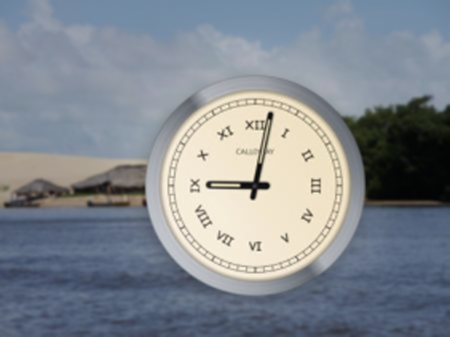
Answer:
**9:02**
